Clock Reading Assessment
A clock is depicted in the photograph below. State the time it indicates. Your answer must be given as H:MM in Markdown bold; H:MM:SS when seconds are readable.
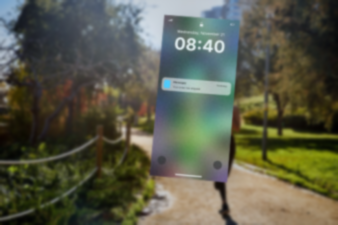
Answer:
**8:40**
